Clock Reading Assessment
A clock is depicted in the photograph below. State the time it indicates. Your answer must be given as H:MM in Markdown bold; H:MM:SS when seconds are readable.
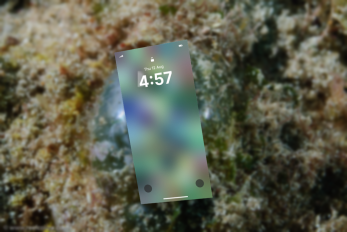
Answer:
**4:57**
